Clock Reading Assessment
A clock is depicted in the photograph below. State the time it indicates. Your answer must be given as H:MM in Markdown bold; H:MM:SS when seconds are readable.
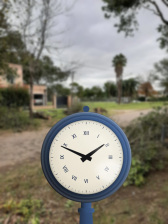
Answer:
**1:49**
